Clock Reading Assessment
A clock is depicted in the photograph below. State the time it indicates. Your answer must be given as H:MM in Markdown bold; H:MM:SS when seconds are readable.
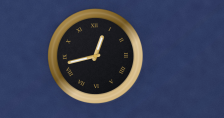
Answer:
**12:43**
